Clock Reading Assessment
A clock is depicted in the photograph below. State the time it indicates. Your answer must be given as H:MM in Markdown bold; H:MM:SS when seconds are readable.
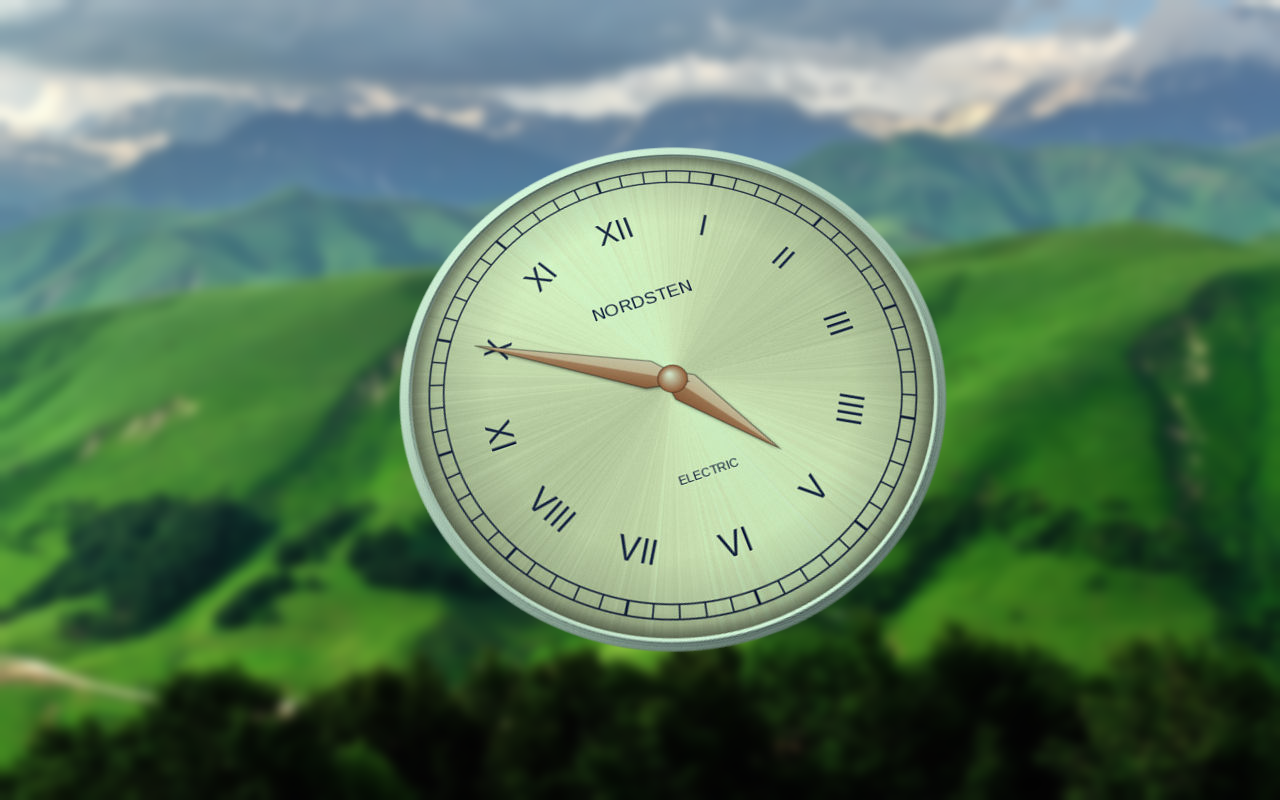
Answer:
**4:50**
